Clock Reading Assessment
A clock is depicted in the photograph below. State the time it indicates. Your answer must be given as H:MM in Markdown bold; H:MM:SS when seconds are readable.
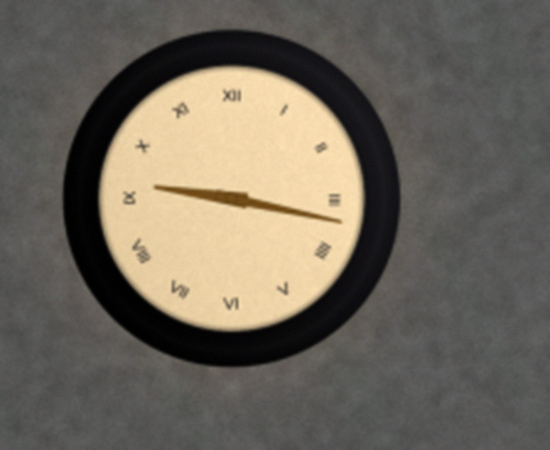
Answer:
**9:17**
